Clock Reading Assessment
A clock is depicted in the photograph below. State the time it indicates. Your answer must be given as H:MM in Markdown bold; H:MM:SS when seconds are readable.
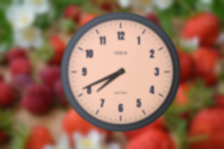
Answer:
**7:41**
